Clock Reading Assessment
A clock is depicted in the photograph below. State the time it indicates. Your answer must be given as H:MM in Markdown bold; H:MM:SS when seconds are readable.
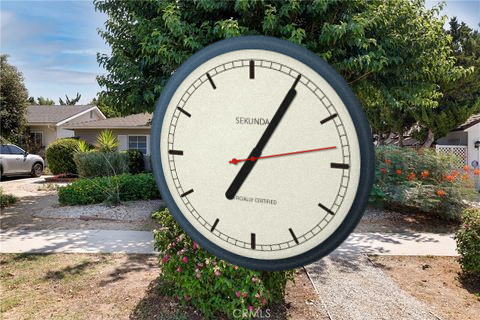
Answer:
**7:05:13**
